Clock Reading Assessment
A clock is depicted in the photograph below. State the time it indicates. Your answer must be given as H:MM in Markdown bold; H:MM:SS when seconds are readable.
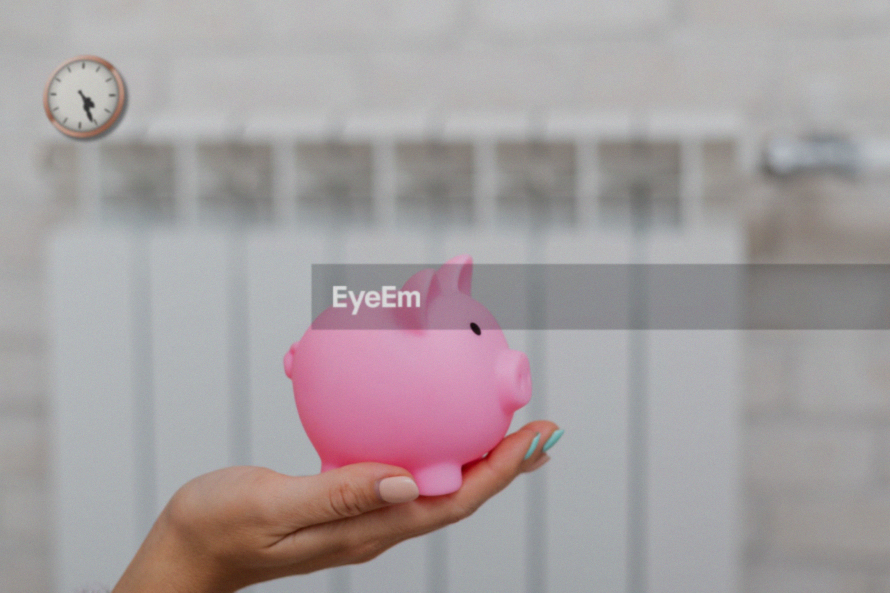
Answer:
**4:26**
